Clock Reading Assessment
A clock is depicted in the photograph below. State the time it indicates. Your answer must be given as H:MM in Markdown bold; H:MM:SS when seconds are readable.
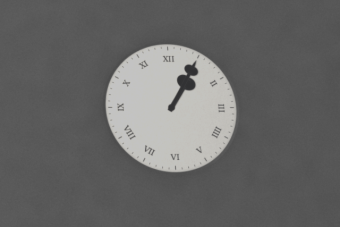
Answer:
**1:05**
